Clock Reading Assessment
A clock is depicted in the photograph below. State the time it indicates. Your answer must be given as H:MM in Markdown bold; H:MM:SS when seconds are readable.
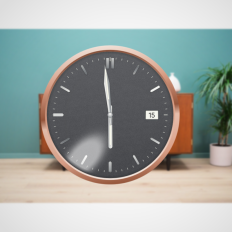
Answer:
**5:59**
